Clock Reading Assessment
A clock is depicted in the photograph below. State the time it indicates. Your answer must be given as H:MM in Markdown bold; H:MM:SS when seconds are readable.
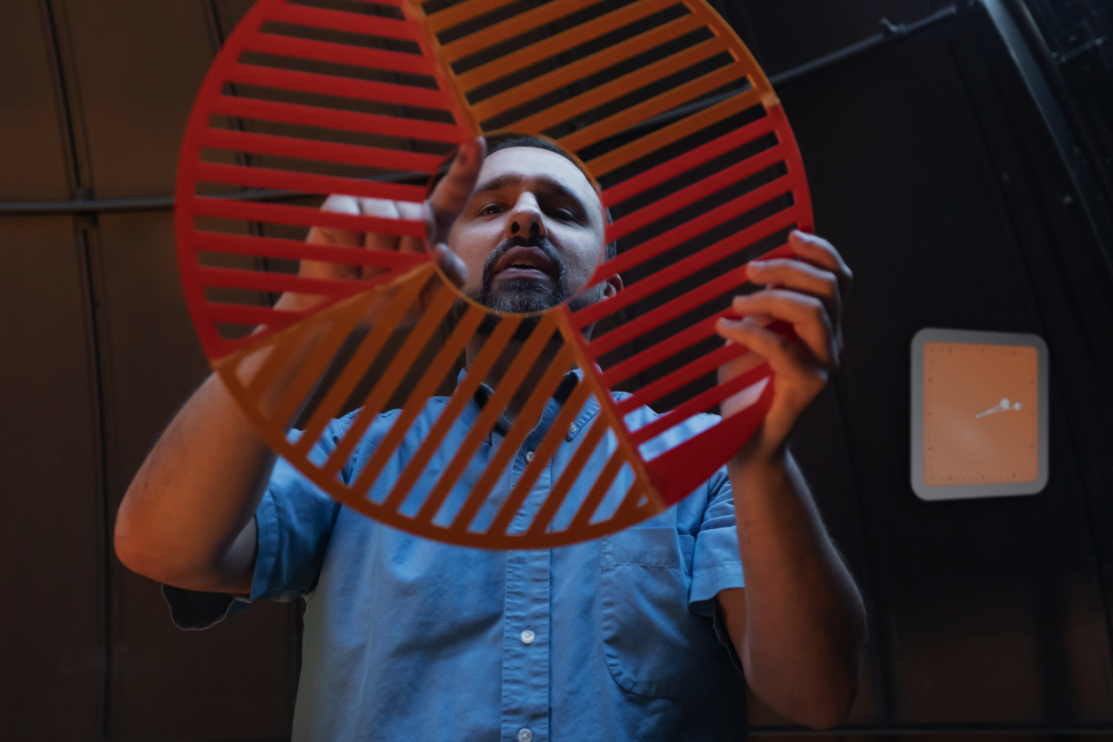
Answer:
**2:13**
